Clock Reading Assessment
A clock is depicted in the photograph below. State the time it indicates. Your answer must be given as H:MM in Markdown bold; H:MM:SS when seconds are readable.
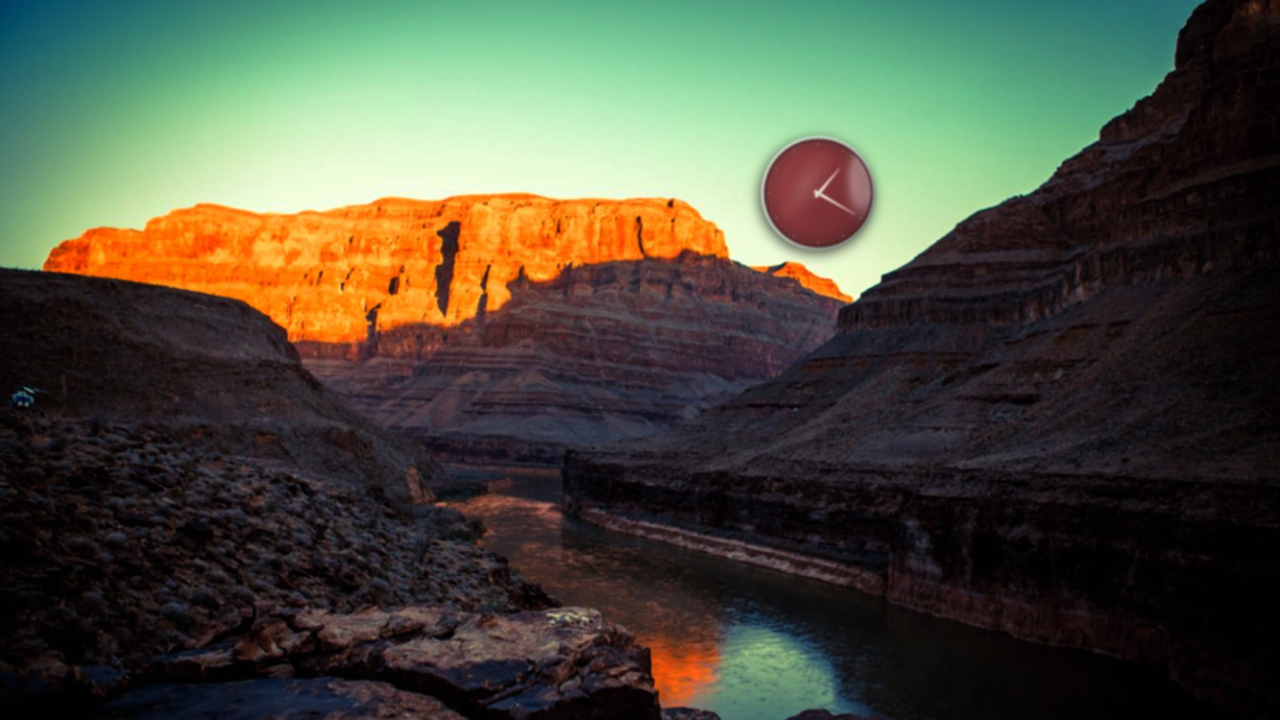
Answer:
**1:20**
